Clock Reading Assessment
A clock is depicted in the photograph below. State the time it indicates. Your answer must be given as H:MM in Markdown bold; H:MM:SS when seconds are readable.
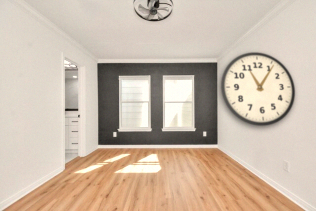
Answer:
**11:06**
